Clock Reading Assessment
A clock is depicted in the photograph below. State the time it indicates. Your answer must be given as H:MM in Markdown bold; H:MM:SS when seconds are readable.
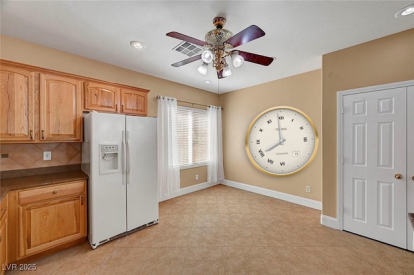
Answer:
**7:59**
